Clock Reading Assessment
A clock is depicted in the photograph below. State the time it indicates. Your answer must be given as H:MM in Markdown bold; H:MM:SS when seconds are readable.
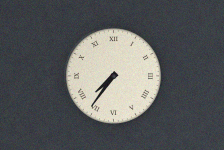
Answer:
**7:36**
